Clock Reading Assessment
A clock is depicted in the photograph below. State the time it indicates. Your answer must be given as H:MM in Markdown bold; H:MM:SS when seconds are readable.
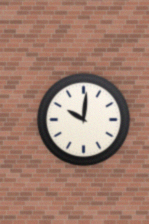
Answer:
**10:01**
